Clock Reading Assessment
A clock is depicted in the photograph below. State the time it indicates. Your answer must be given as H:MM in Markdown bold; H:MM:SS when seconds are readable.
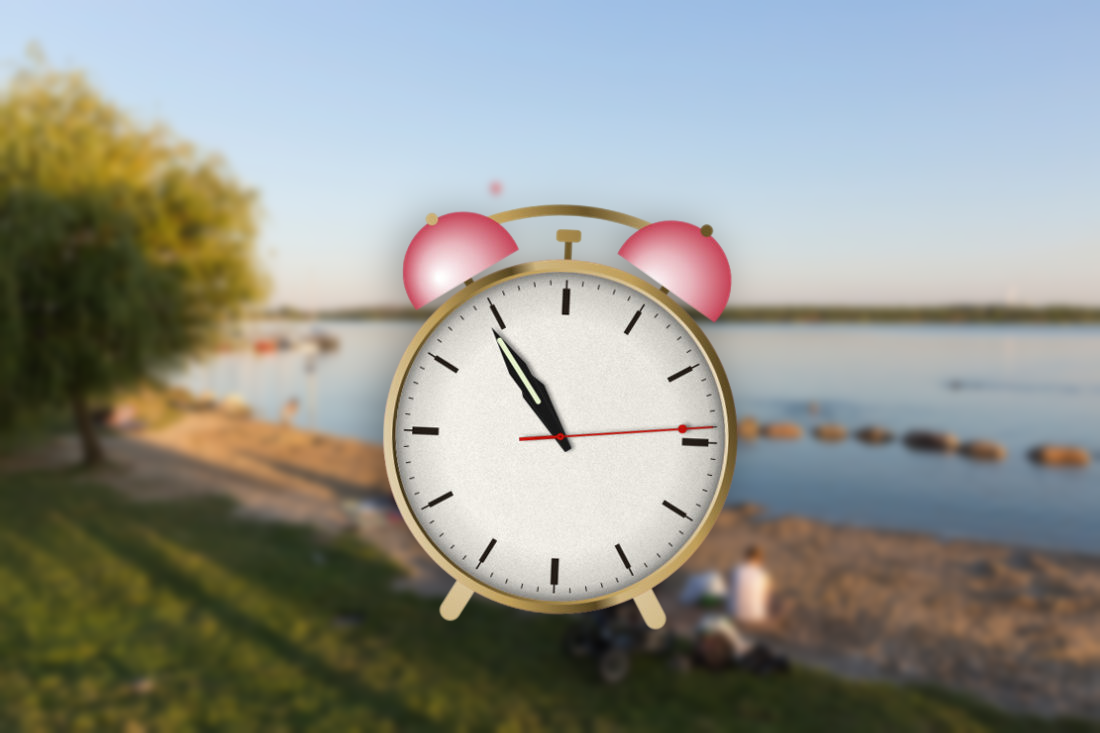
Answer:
**10:54:14**
